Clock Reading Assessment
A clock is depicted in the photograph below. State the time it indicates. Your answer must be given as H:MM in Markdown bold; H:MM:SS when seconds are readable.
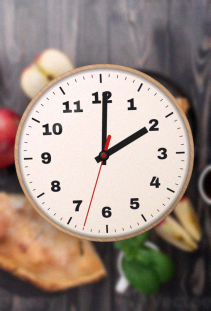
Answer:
**2:00:33**
